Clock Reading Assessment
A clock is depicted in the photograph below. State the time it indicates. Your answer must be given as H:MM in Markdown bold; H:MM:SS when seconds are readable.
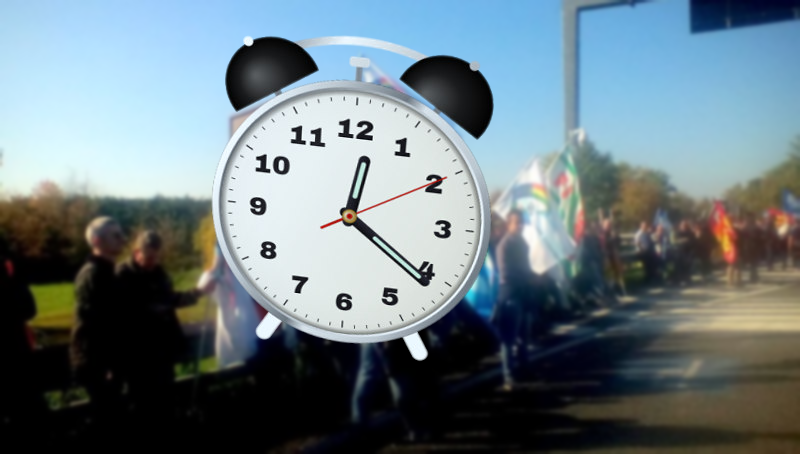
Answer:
**12:21:10**
